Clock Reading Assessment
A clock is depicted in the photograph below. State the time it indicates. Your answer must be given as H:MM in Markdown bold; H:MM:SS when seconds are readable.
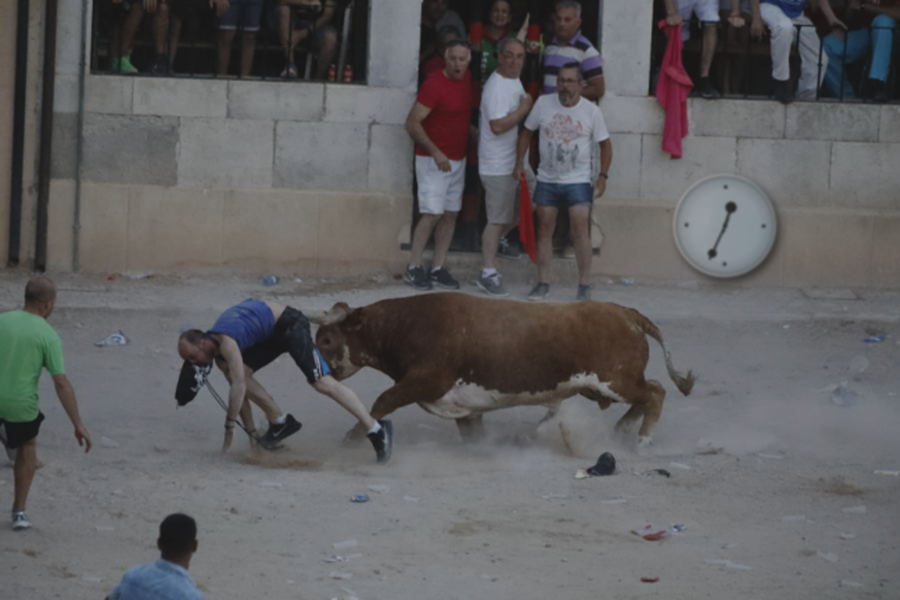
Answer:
**12:34**
